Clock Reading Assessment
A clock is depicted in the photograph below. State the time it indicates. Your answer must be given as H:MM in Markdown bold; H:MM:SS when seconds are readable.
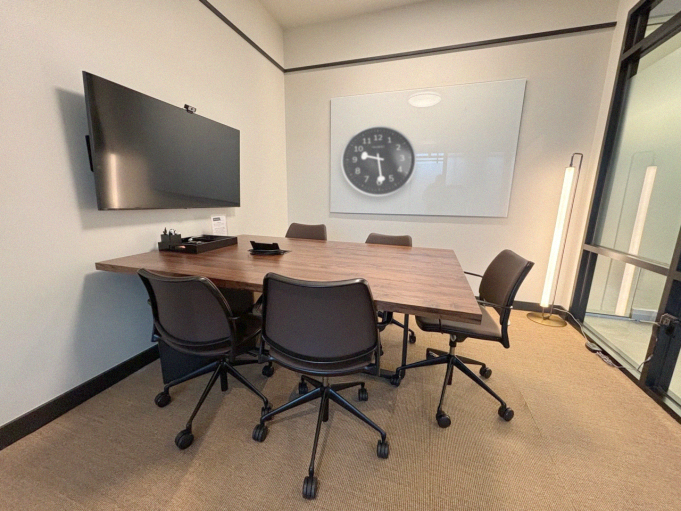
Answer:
**9:29**
